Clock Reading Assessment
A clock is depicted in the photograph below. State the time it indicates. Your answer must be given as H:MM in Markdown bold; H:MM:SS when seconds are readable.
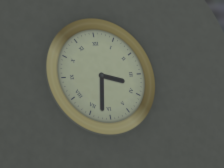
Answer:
**3:32**
